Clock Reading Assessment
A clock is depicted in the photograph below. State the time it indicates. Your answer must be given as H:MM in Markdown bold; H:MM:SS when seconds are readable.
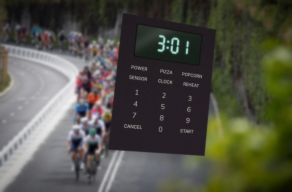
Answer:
**3:01**
